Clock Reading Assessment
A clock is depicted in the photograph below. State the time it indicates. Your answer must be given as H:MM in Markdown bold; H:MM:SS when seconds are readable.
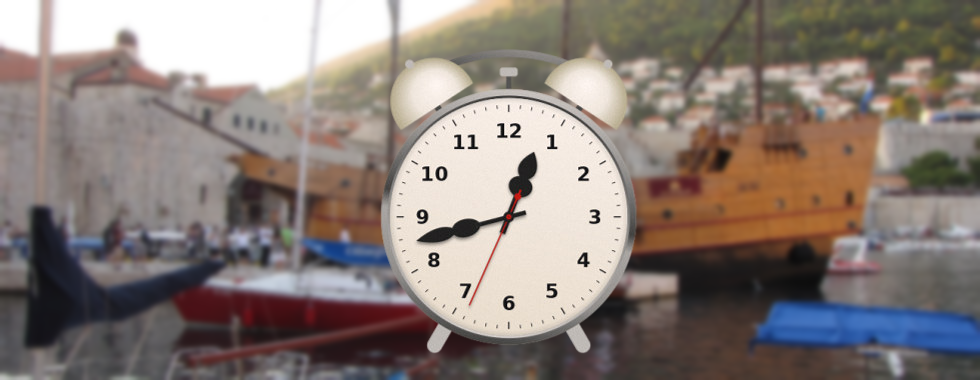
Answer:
**12:42:34**
